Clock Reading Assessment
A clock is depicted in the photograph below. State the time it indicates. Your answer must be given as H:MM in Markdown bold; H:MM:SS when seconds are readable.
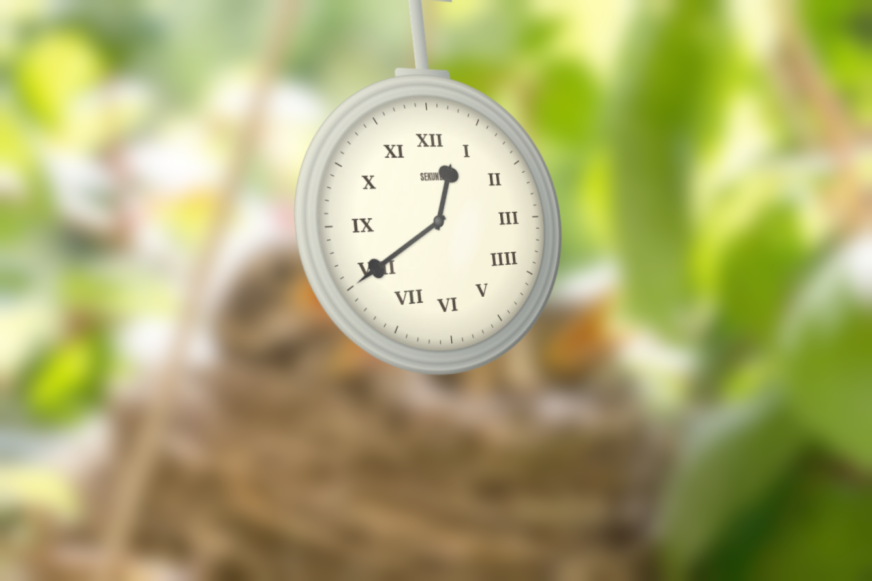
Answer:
**12:40**
